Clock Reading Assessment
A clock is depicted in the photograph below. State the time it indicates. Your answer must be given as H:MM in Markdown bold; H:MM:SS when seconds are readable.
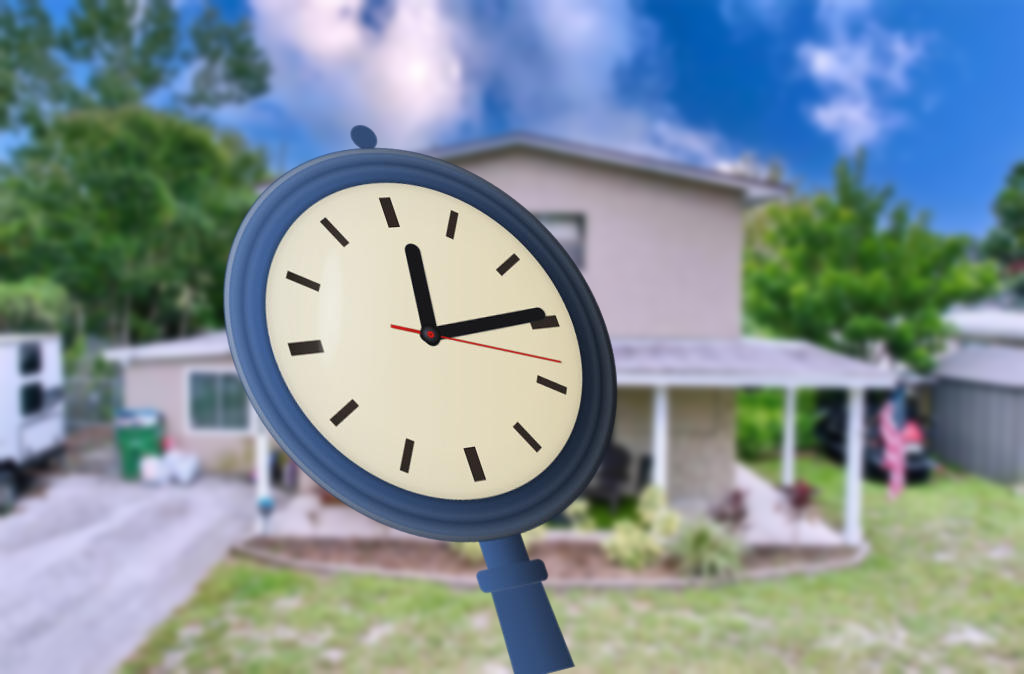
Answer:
**12:14:18**
